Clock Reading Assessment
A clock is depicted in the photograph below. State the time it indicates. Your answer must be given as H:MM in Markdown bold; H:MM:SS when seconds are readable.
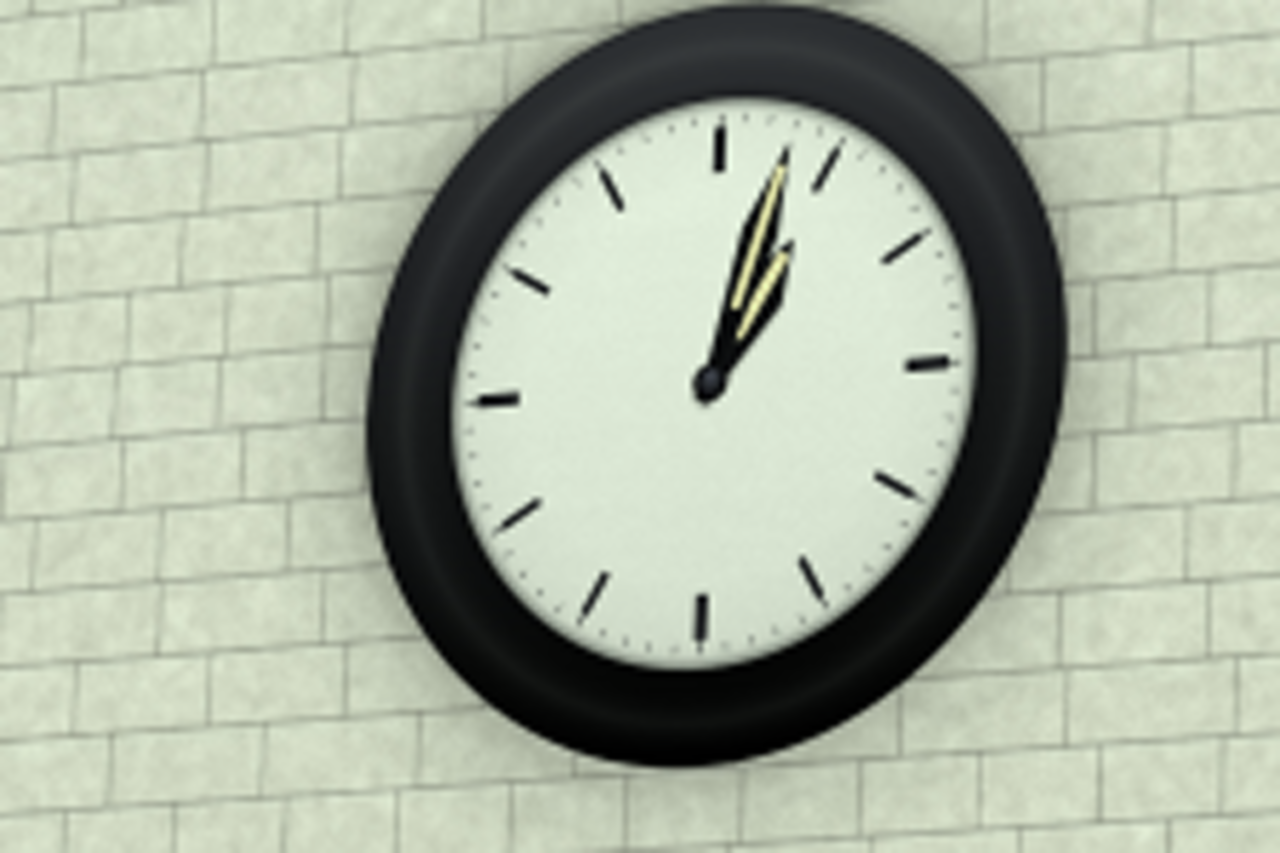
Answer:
**1:03**
